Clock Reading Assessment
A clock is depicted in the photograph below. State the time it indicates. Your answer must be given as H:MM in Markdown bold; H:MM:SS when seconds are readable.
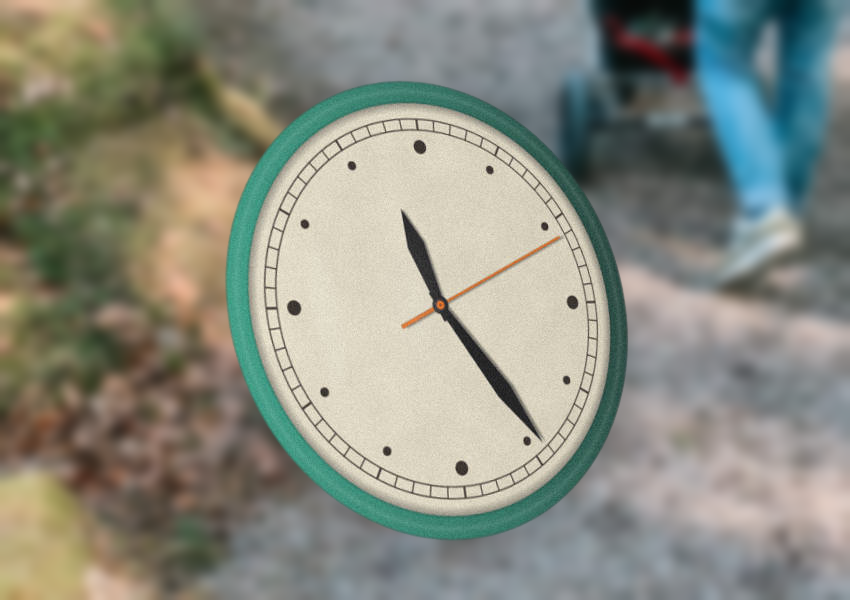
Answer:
**11:24:11**
